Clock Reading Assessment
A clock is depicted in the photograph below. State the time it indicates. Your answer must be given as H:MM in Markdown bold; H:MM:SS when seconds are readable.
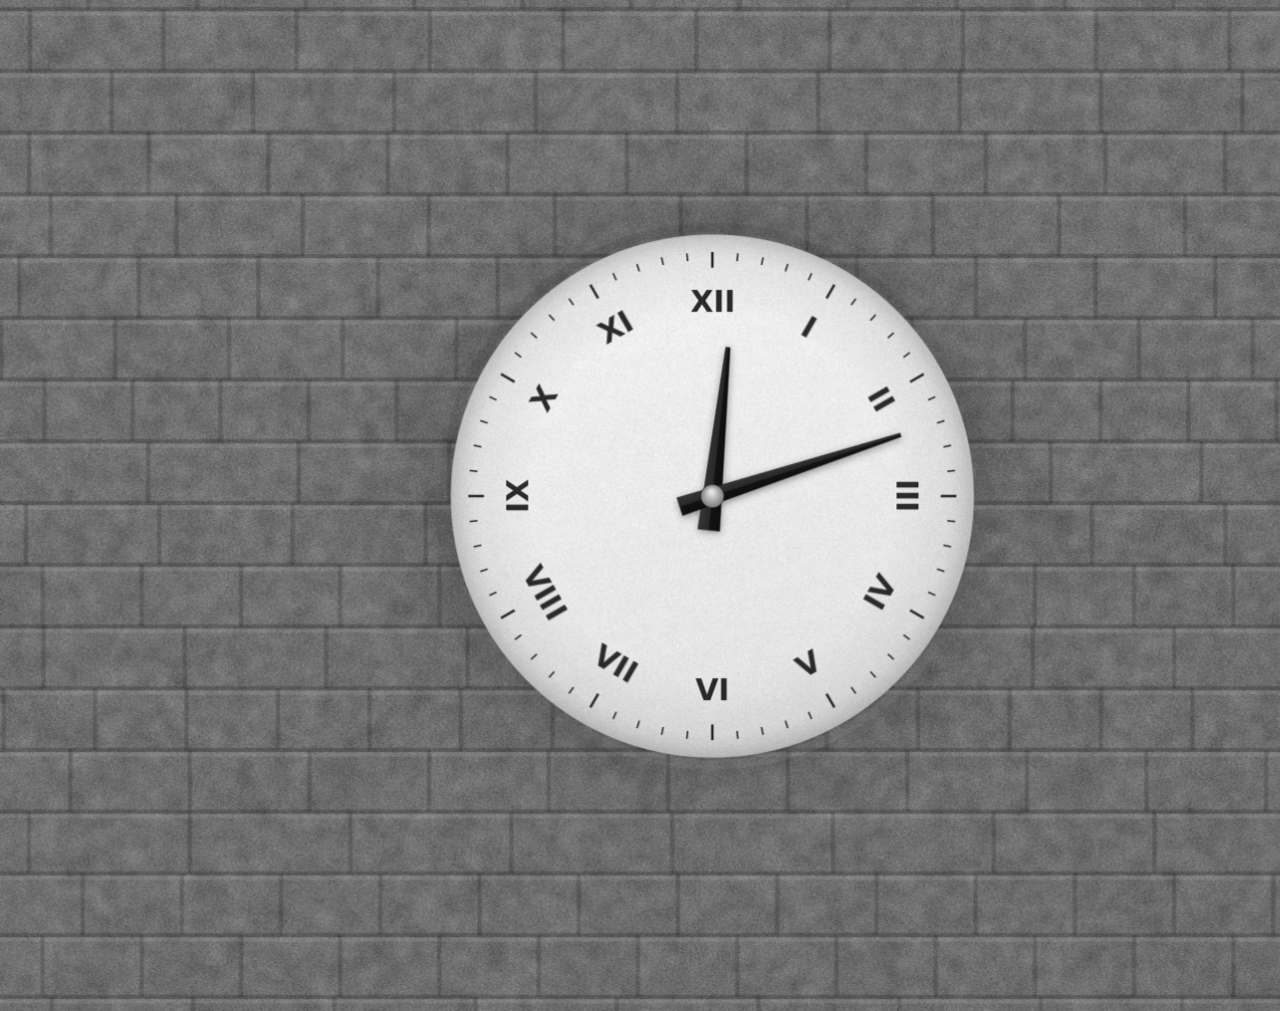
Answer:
**12:12**
